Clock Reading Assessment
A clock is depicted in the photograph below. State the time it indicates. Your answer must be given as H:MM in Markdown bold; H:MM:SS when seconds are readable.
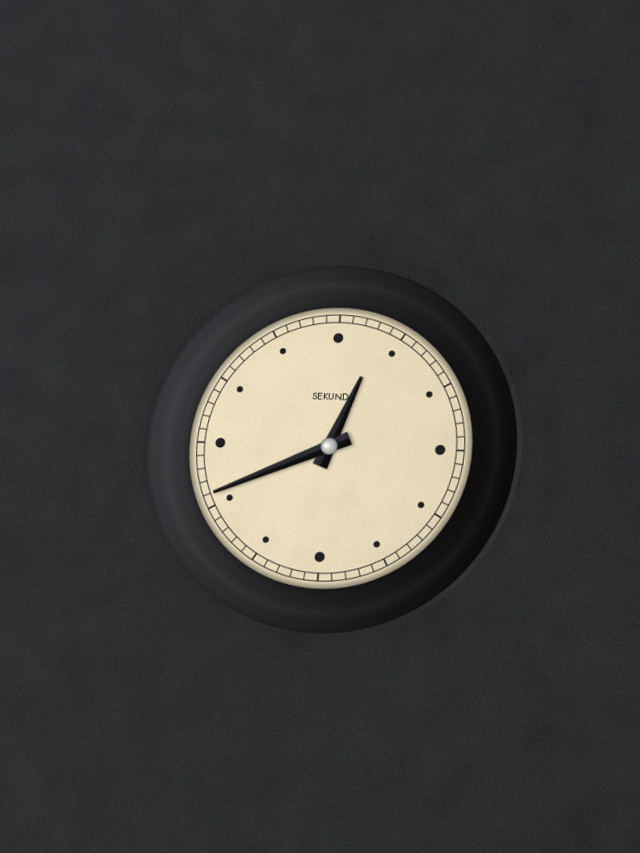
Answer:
**12:41**
